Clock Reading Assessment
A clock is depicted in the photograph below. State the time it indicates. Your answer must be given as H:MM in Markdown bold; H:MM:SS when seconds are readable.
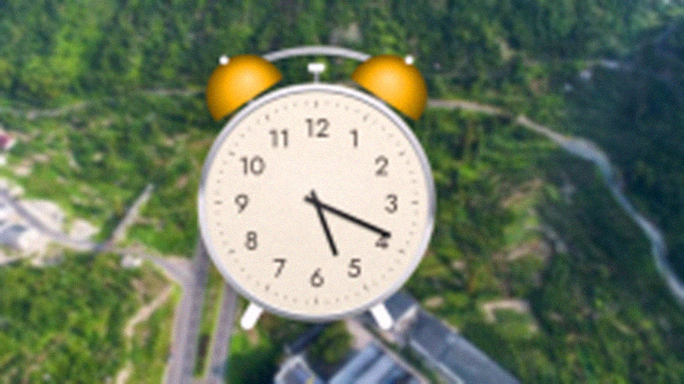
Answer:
**5:19**
